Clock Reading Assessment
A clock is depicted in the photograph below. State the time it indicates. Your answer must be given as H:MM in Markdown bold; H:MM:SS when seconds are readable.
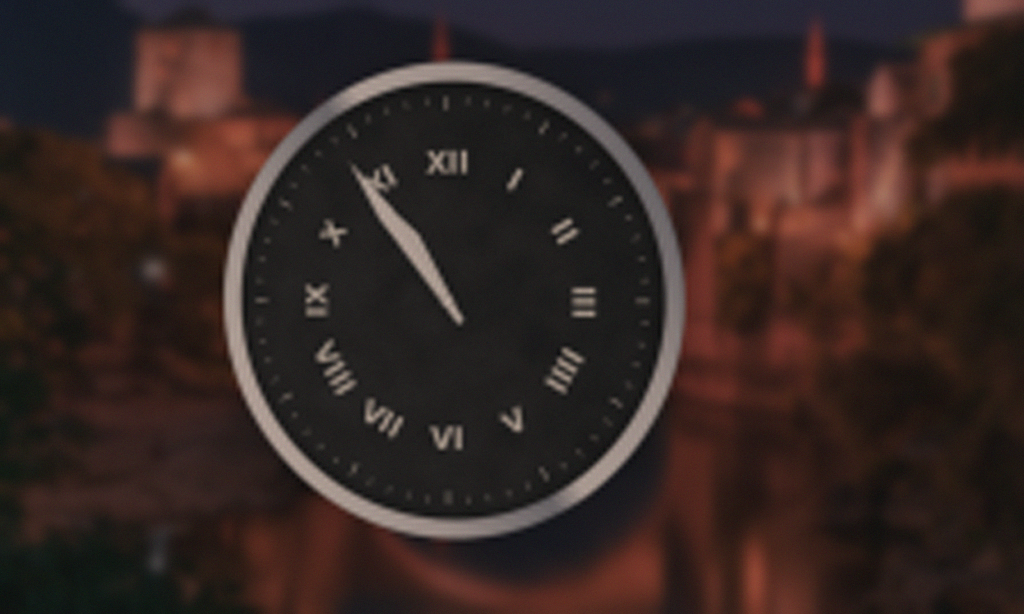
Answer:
**10:54**
